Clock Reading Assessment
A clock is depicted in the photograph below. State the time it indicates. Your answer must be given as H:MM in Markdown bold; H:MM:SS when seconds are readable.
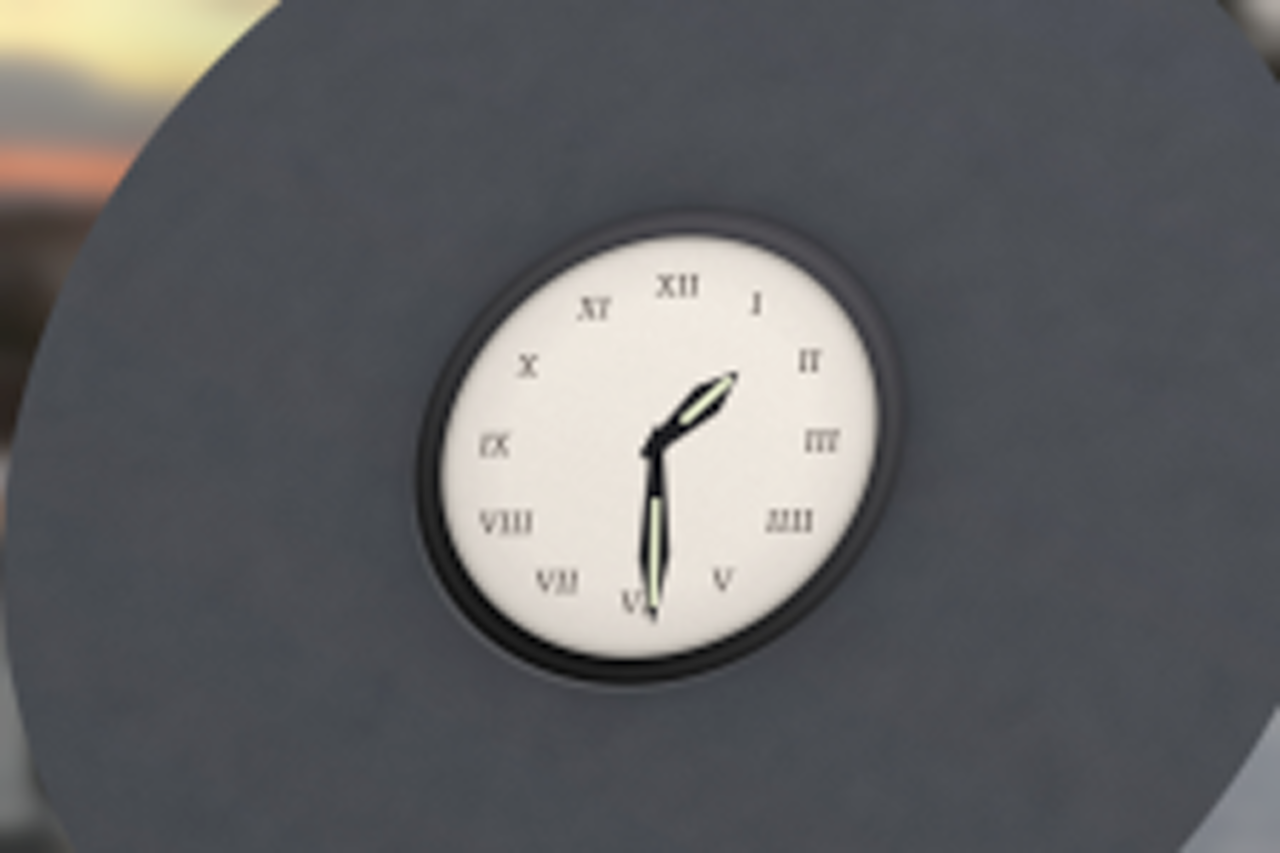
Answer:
**1:29**
